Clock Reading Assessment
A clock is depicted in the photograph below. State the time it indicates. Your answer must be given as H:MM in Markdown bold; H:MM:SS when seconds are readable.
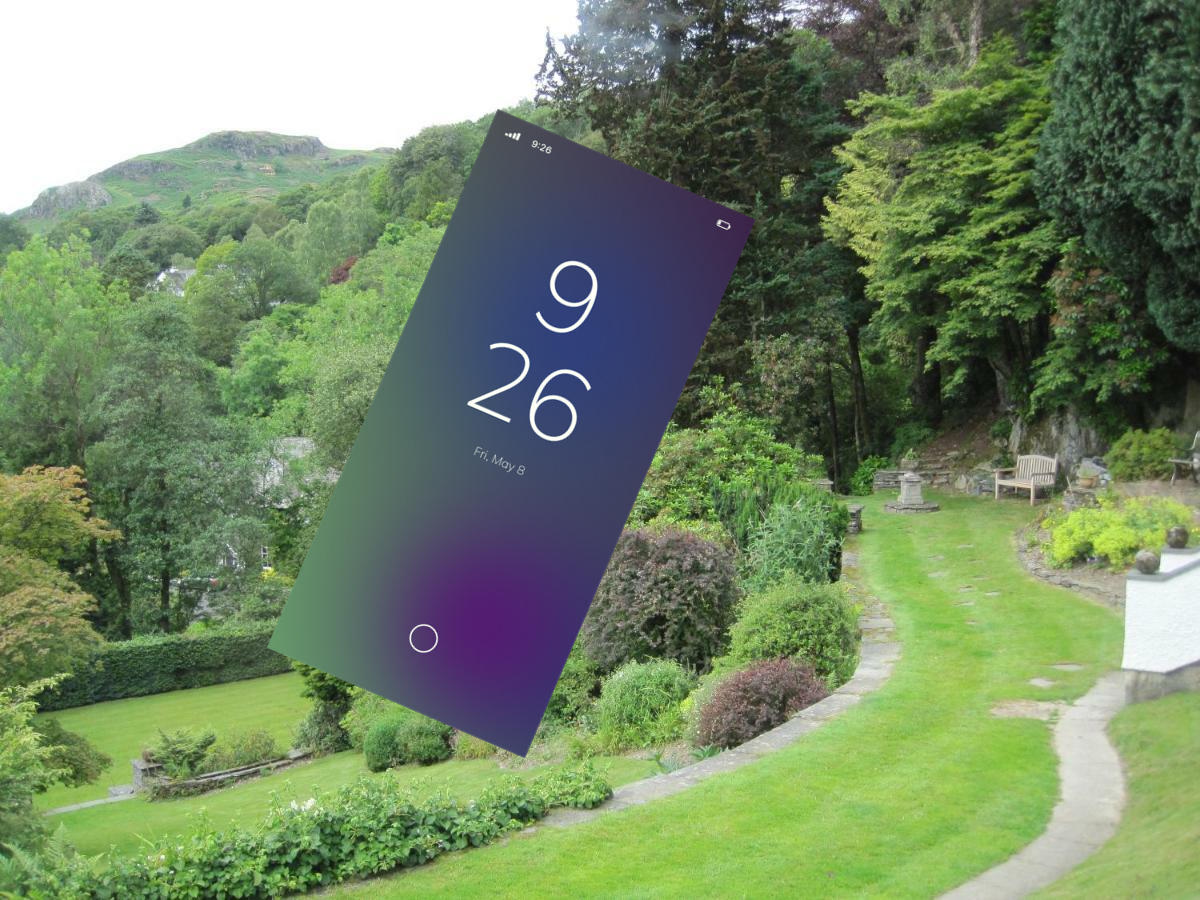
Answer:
**9:26**
